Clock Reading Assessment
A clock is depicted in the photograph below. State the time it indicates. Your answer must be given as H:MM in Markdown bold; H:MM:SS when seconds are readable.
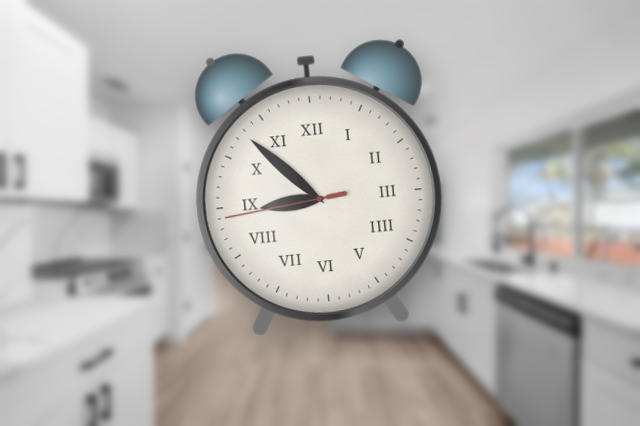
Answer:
**8:52:44**
